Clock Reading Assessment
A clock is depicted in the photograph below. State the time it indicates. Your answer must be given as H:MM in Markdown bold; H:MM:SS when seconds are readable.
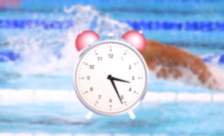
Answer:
**3:26**
